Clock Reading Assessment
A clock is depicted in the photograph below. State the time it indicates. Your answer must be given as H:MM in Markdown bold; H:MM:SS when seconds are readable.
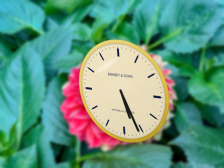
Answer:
**5:26**
